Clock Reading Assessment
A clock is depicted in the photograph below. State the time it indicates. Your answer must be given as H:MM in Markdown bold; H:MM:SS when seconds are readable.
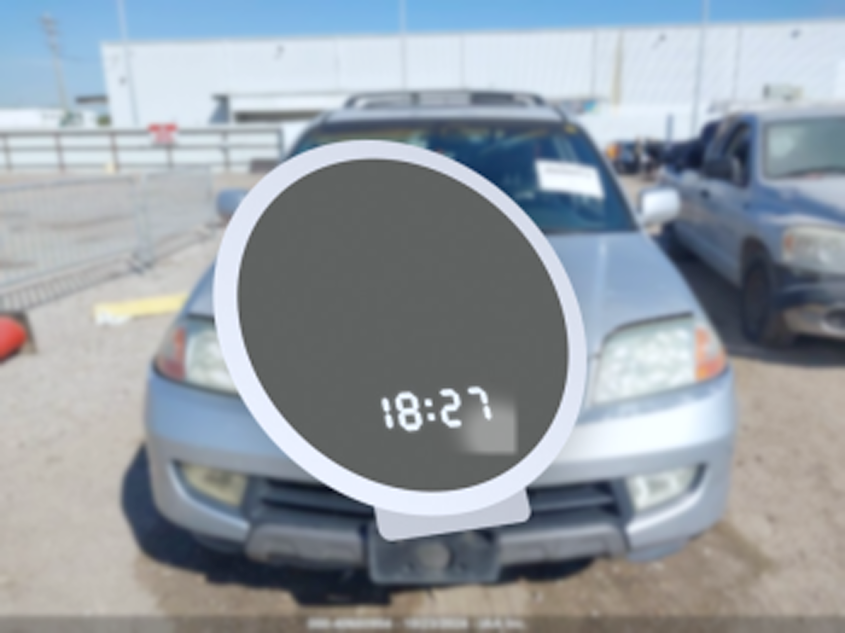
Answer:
**18:27**
